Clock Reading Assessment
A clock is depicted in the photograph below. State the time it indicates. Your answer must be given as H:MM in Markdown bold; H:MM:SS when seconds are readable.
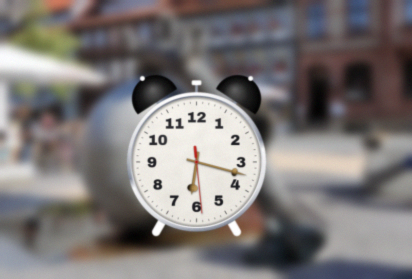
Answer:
**6:17:29**
